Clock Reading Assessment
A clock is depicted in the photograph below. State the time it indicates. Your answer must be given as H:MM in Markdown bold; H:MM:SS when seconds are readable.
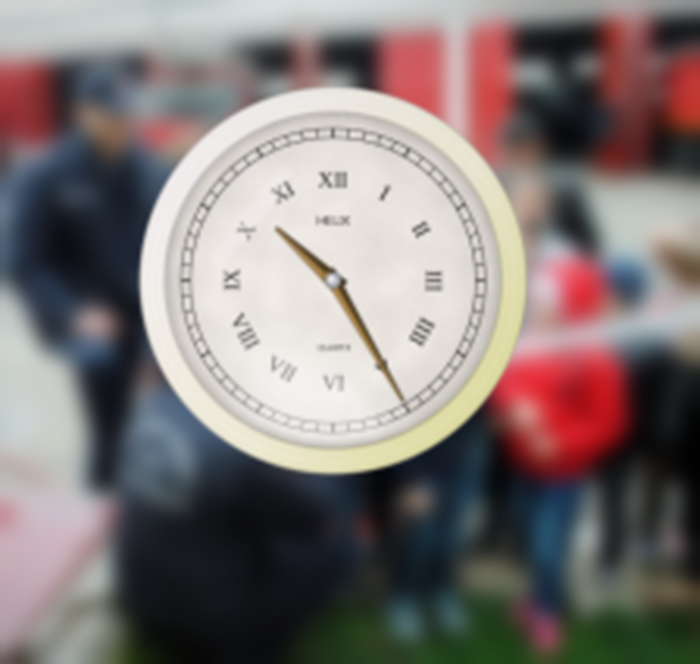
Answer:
**10:25**
